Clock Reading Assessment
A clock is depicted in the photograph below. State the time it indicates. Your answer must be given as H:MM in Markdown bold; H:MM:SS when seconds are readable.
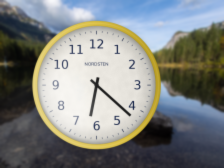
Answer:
**6:22**
